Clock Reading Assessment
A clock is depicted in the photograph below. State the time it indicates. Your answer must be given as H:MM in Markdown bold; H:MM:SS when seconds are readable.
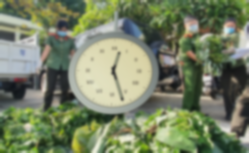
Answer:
**12:27**
